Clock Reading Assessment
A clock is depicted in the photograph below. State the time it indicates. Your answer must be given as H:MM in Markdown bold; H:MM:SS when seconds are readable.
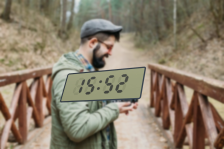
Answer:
**15:52**
